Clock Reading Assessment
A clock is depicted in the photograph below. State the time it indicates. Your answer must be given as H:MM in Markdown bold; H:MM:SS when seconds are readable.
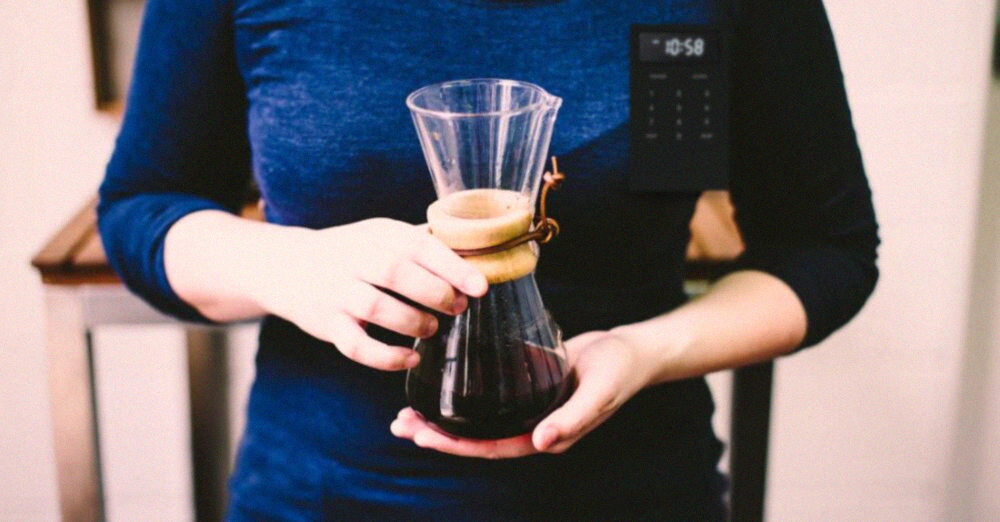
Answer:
**10:58**
